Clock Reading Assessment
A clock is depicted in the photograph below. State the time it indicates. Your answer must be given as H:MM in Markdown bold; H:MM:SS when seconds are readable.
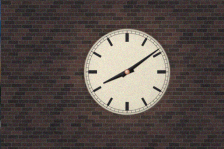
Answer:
**8:09**
